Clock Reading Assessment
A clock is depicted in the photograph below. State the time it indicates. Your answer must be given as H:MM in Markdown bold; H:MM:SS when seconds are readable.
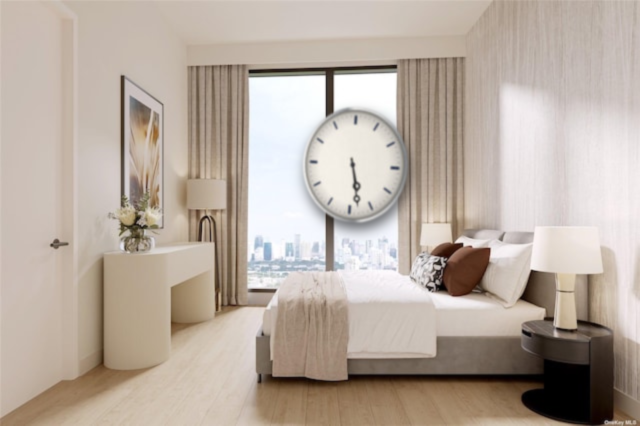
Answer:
**5:28**
